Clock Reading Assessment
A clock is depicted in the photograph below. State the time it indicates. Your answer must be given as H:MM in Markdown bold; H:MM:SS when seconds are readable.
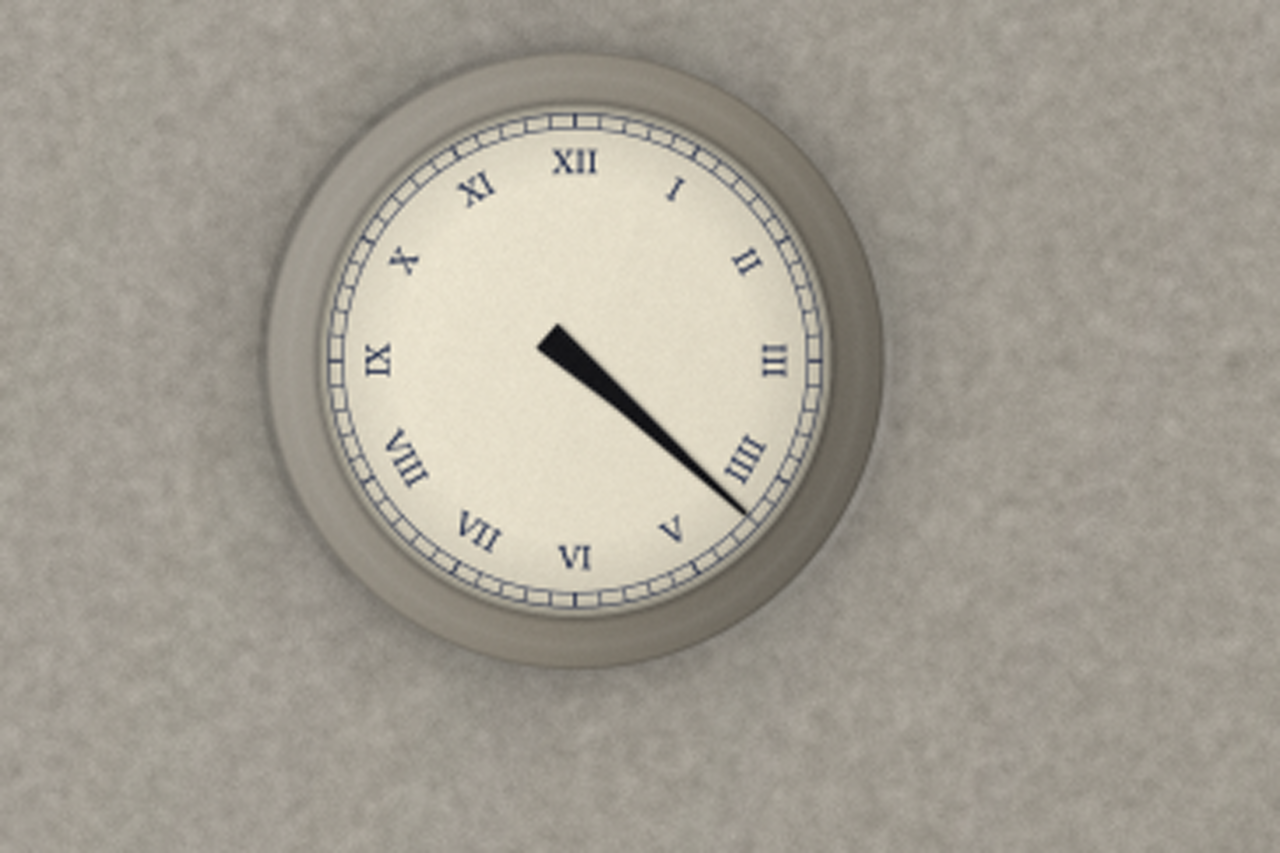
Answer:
**4:22**
